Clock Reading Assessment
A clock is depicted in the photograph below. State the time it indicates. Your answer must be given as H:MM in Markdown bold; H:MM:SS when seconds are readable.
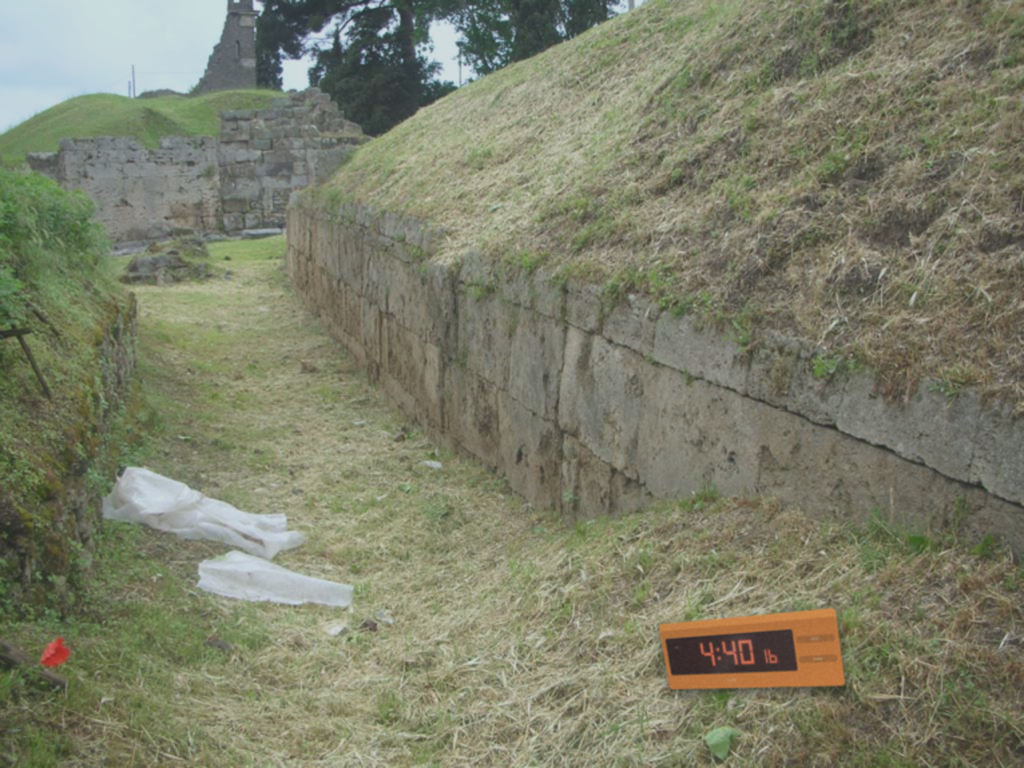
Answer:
**4:40:16**
